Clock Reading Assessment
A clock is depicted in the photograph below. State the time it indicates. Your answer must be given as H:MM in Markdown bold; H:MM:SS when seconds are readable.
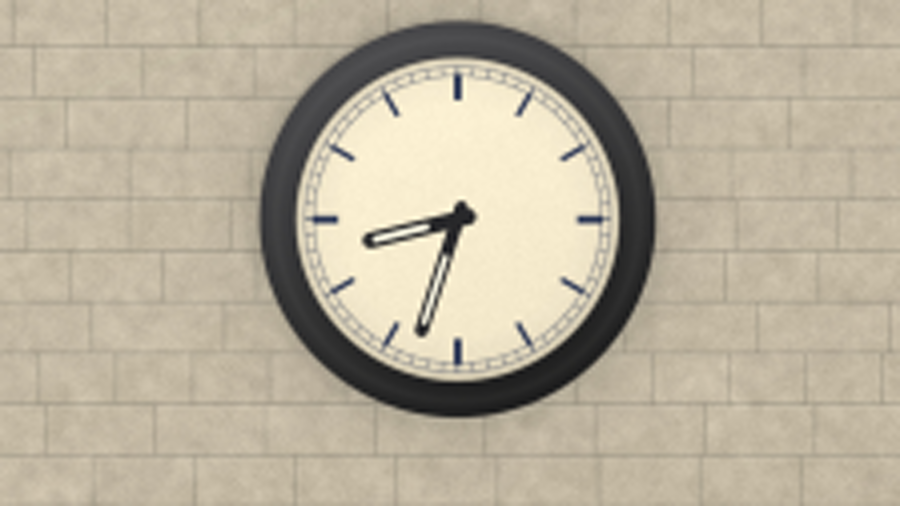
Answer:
**8:33**
